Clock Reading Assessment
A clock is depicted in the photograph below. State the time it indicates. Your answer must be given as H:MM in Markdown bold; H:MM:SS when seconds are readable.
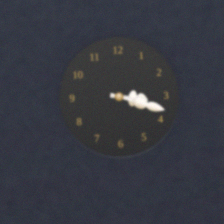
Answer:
**3:18**
